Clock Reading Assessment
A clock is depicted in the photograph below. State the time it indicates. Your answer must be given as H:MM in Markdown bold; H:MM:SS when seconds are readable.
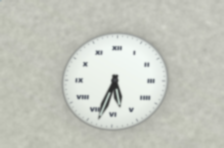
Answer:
**5:33**
